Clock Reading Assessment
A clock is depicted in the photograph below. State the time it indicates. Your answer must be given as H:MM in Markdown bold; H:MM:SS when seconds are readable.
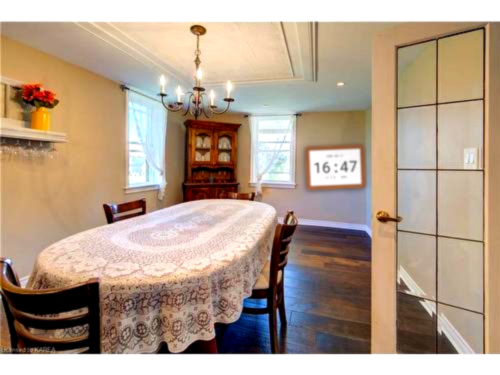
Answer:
**16:47**
